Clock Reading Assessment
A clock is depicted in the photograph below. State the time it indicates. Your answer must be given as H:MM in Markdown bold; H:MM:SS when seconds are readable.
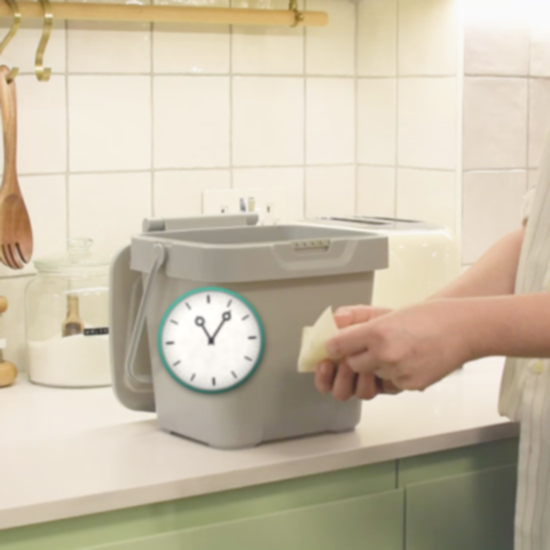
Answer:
**11:06**
